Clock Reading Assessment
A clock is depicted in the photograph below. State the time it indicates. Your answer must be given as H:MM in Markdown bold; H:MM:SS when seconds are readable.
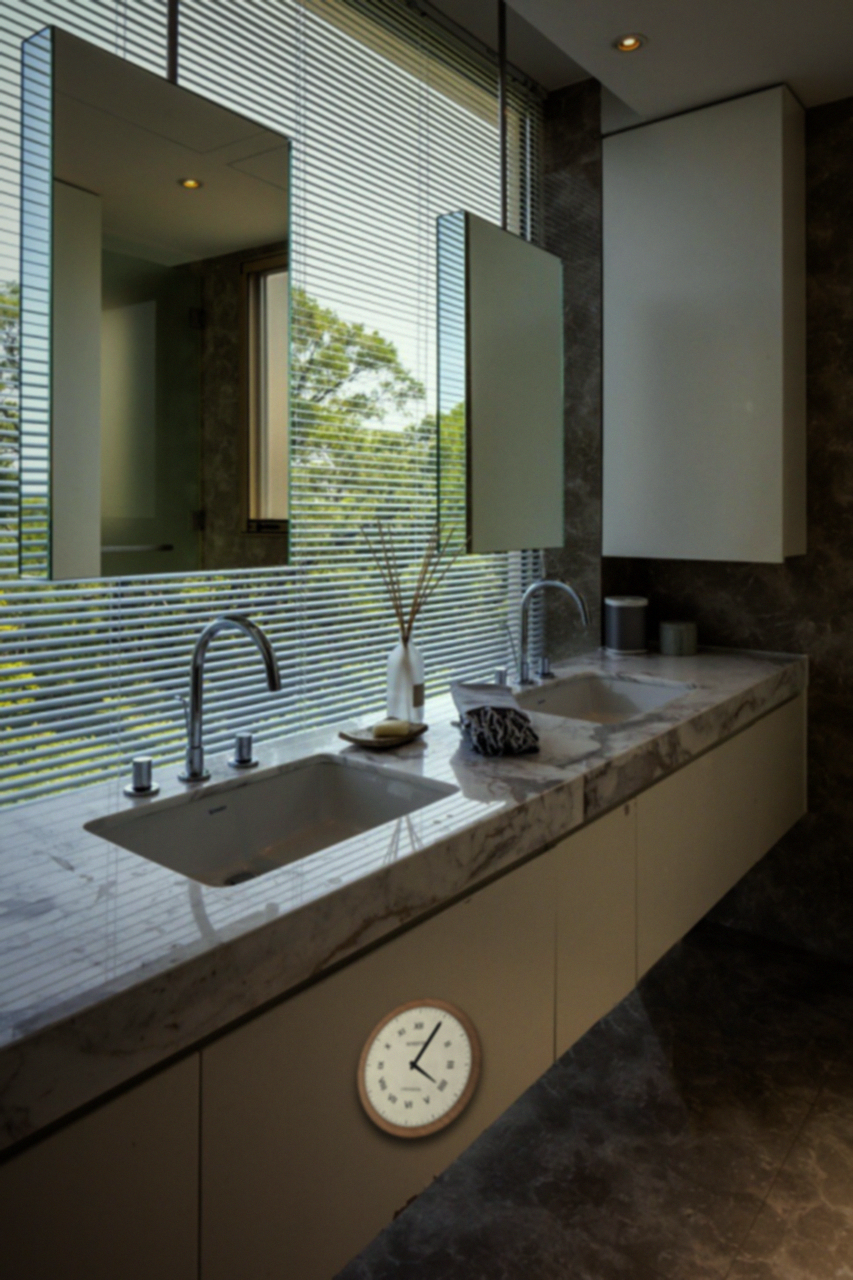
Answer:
**4:05**
